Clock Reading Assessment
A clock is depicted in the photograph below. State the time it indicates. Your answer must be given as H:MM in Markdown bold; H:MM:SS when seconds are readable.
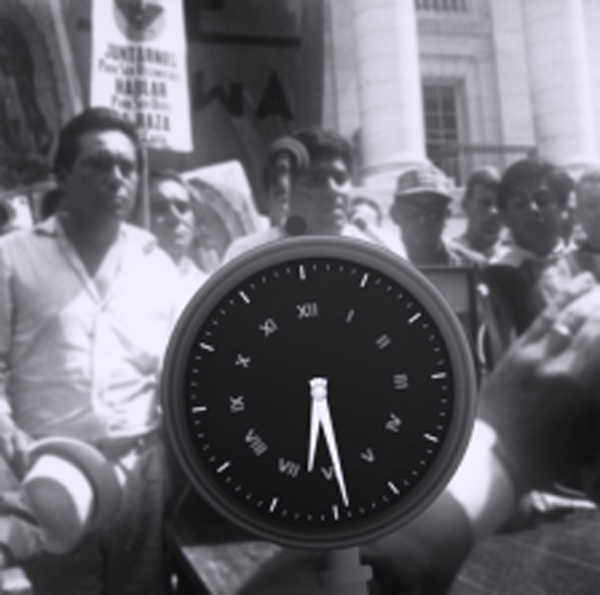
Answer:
**6:29**
